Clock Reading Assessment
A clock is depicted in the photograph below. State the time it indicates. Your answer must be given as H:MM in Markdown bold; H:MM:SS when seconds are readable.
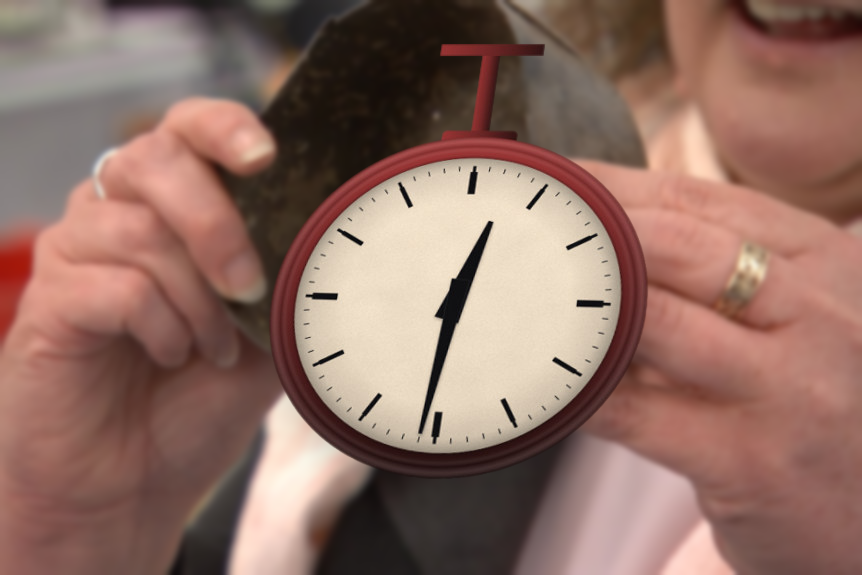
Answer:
**12:31**
